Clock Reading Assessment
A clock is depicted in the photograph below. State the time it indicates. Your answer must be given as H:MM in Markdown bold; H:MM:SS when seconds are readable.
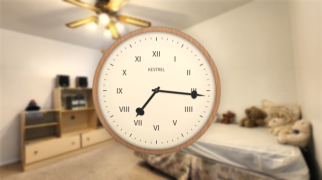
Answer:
**7:16**
